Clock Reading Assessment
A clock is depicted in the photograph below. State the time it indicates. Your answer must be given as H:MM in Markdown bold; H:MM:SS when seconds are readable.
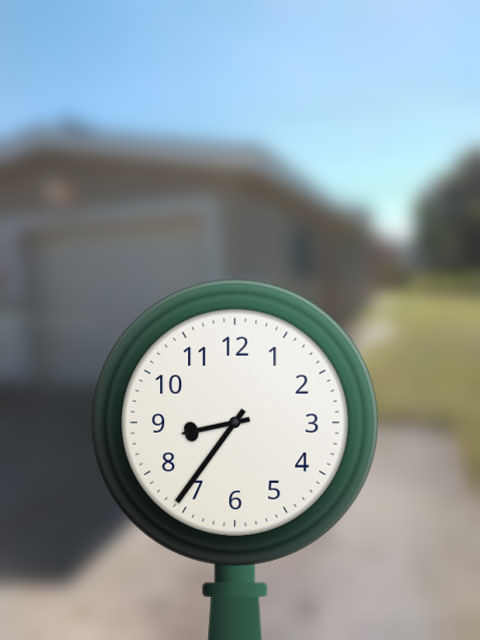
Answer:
**8:36**
